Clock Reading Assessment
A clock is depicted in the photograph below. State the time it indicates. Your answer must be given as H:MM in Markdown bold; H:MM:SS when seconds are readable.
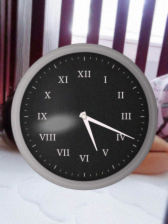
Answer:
**5:19**
